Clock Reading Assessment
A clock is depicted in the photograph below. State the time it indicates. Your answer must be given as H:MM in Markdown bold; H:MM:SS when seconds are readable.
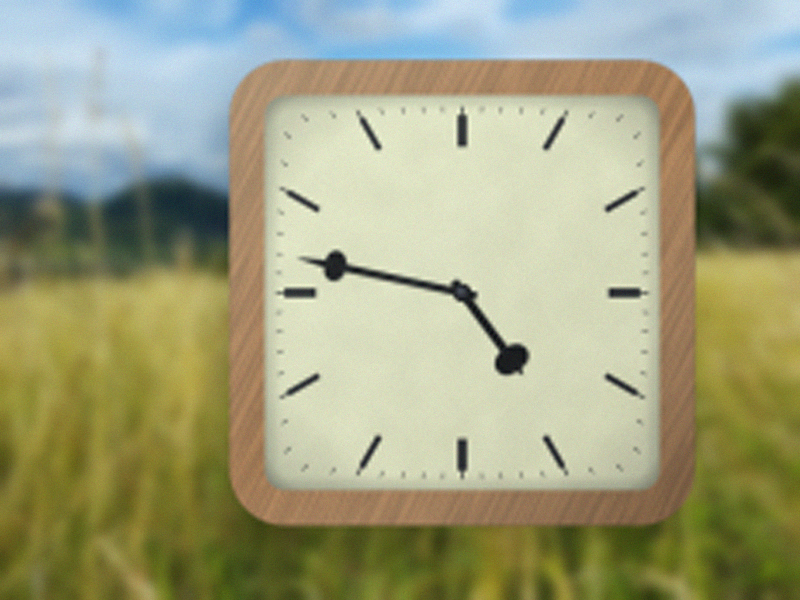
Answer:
**4:47**
